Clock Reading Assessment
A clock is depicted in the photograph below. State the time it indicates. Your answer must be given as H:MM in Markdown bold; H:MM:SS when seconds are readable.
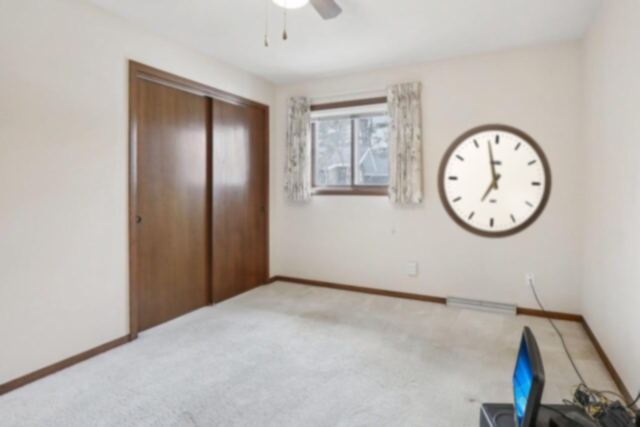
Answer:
**6:58**
